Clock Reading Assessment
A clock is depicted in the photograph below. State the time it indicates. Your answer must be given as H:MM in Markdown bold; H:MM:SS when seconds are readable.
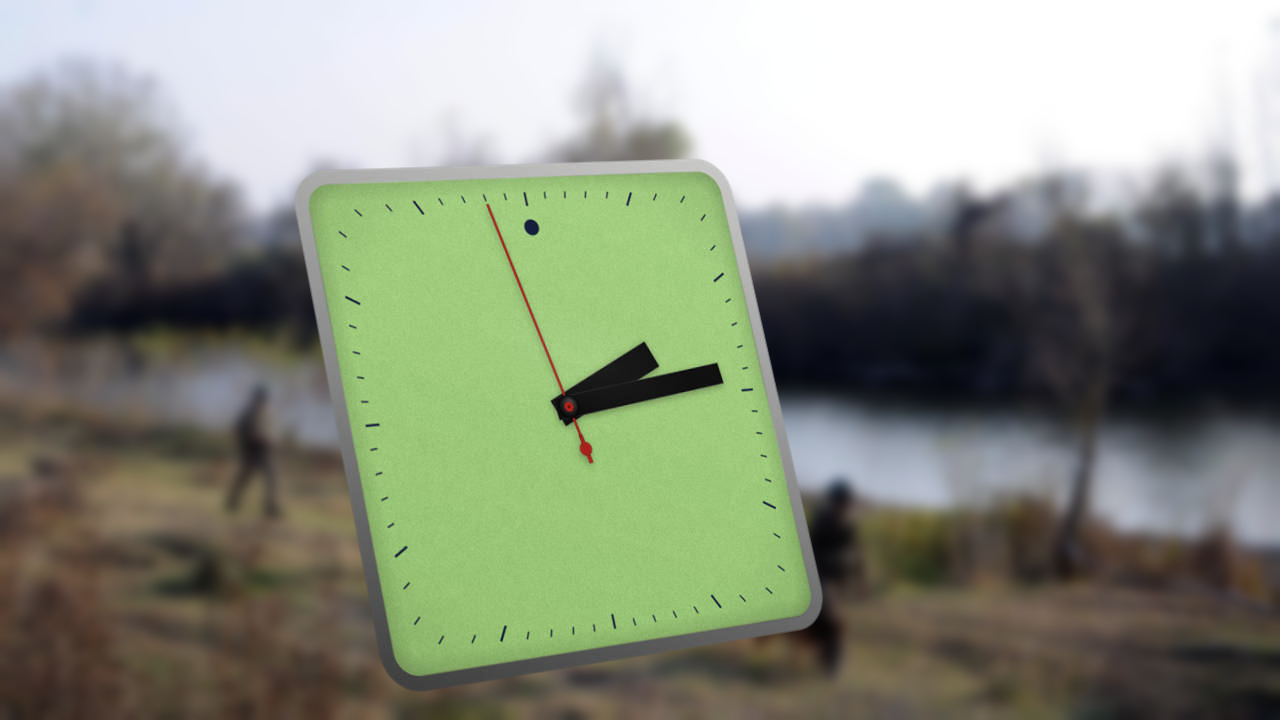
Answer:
**2:13:58**
